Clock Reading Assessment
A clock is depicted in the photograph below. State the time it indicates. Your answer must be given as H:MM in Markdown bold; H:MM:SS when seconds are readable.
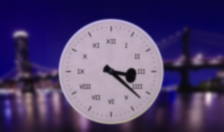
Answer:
**3:22**
